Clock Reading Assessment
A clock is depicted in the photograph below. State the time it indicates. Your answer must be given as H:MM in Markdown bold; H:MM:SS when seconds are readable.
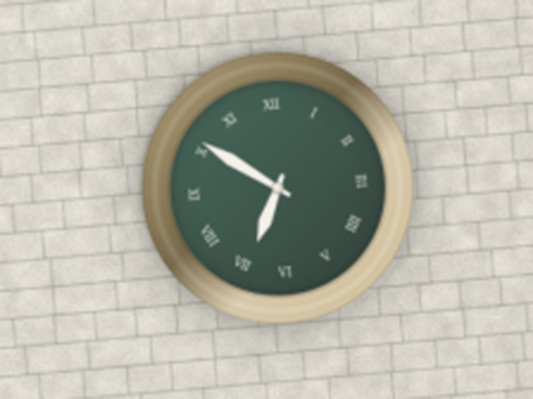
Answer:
**6:51**
